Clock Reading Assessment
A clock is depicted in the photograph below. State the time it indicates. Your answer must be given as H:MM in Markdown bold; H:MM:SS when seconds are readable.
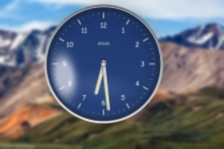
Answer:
**6:29**
